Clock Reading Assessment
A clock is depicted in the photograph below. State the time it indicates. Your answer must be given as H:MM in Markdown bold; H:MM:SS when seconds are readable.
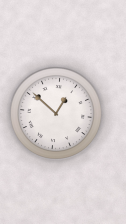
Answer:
**12:51**
